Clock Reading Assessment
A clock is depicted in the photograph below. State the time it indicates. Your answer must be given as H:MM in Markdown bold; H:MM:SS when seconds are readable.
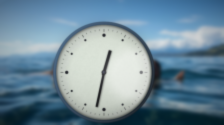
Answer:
**12:32**
